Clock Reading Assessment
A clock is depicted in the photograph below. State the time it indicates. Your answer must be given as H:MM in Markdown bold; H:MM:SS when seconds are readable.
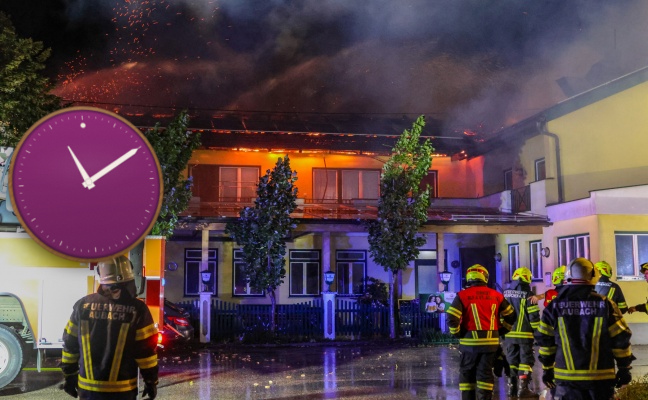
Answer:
**11:10**
